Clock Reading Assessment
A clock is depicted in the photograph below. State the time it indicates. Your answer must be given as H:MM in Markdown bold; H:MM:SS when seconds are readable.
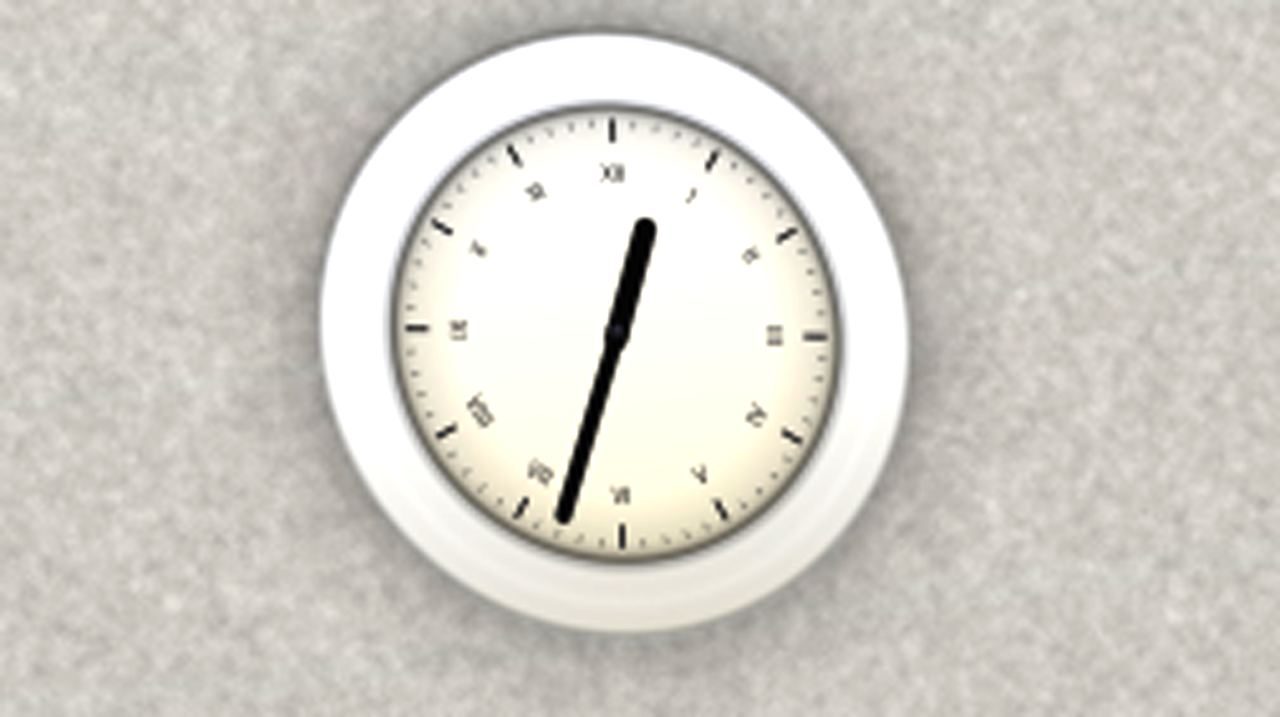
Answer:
**12:33**
